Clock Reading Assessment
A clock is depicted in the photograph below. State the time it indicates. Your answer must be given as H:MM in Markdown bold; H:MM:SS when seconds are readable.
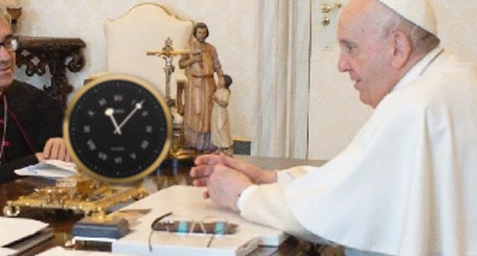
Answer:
**11:07**
